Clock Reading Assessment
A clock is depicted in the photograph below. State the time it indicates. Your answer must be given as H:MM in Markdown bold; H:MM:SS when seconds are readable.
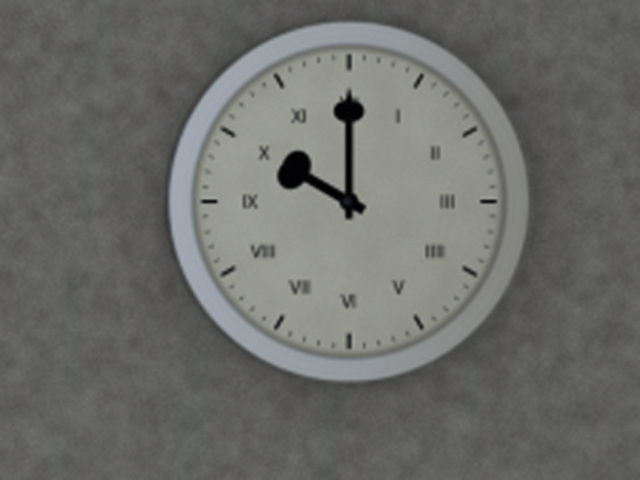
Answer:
**10:00**
